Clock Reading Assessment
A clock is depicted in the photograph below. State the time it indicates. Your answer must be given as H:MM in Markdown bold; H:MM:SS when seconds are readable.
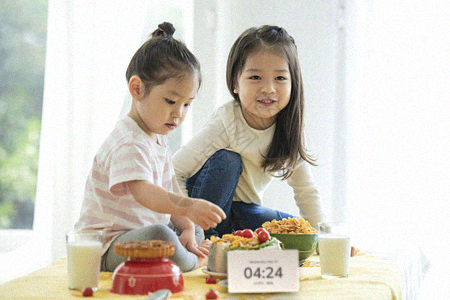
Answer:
**4:24**
